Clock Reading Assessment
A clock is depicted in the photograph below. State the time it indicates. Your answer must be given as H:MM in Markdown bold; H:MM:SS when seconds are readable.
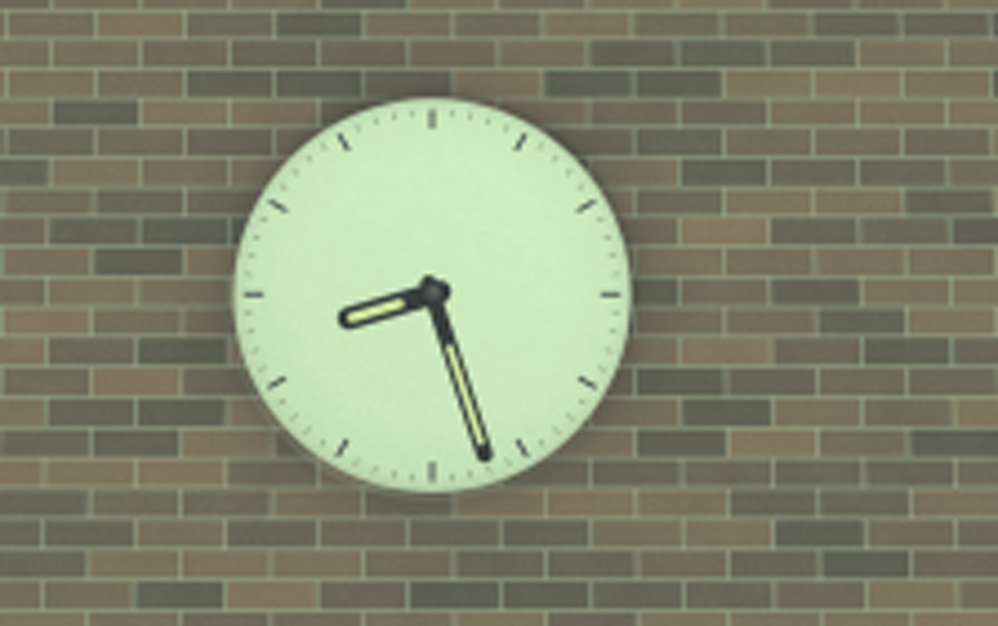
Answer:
**8:27**
